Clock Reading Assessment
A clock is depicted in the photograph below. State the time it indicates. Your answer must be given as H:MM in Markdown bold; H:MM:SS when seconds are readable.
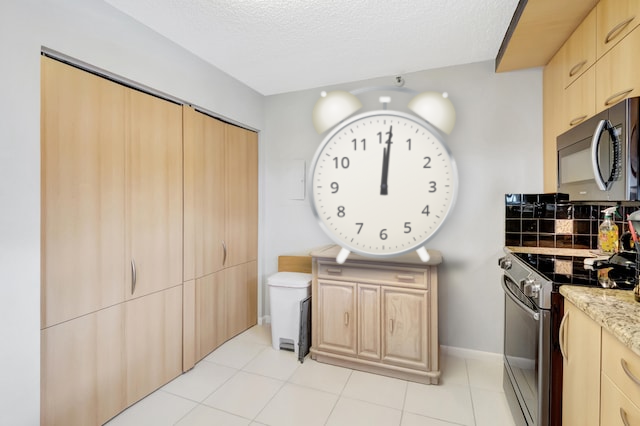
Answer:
**12:01**
